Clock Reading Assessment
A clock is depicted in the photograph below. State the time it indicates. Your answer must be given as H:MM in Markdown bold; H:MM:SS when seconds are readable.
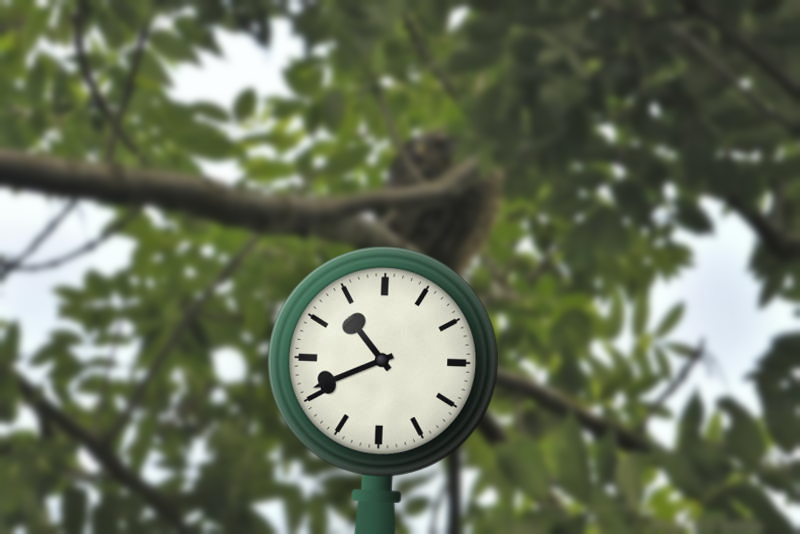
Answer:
**10:41**
